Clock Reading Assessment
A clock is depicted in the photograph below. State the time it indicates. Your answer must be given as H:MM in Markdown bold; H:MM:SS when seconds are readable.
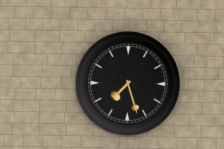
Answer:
**7:27**
